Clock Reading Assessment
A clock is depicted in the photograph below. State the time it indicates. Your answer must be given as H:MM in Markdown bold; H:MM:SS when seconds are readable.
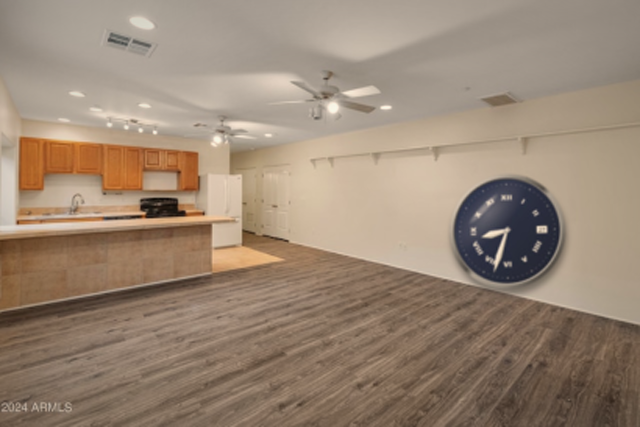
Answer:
**8:33**
